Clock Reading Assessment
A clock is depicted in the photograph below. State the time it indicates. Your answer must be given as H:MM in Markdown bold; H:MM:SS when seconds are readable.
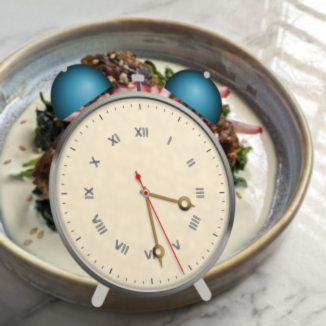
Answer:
**3:28:26**
